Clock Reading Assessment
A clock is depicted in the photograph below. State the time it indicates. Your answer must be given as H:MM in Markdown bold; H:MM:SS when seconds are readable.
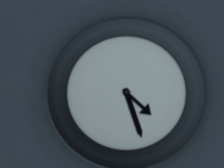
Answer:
**4:27**
